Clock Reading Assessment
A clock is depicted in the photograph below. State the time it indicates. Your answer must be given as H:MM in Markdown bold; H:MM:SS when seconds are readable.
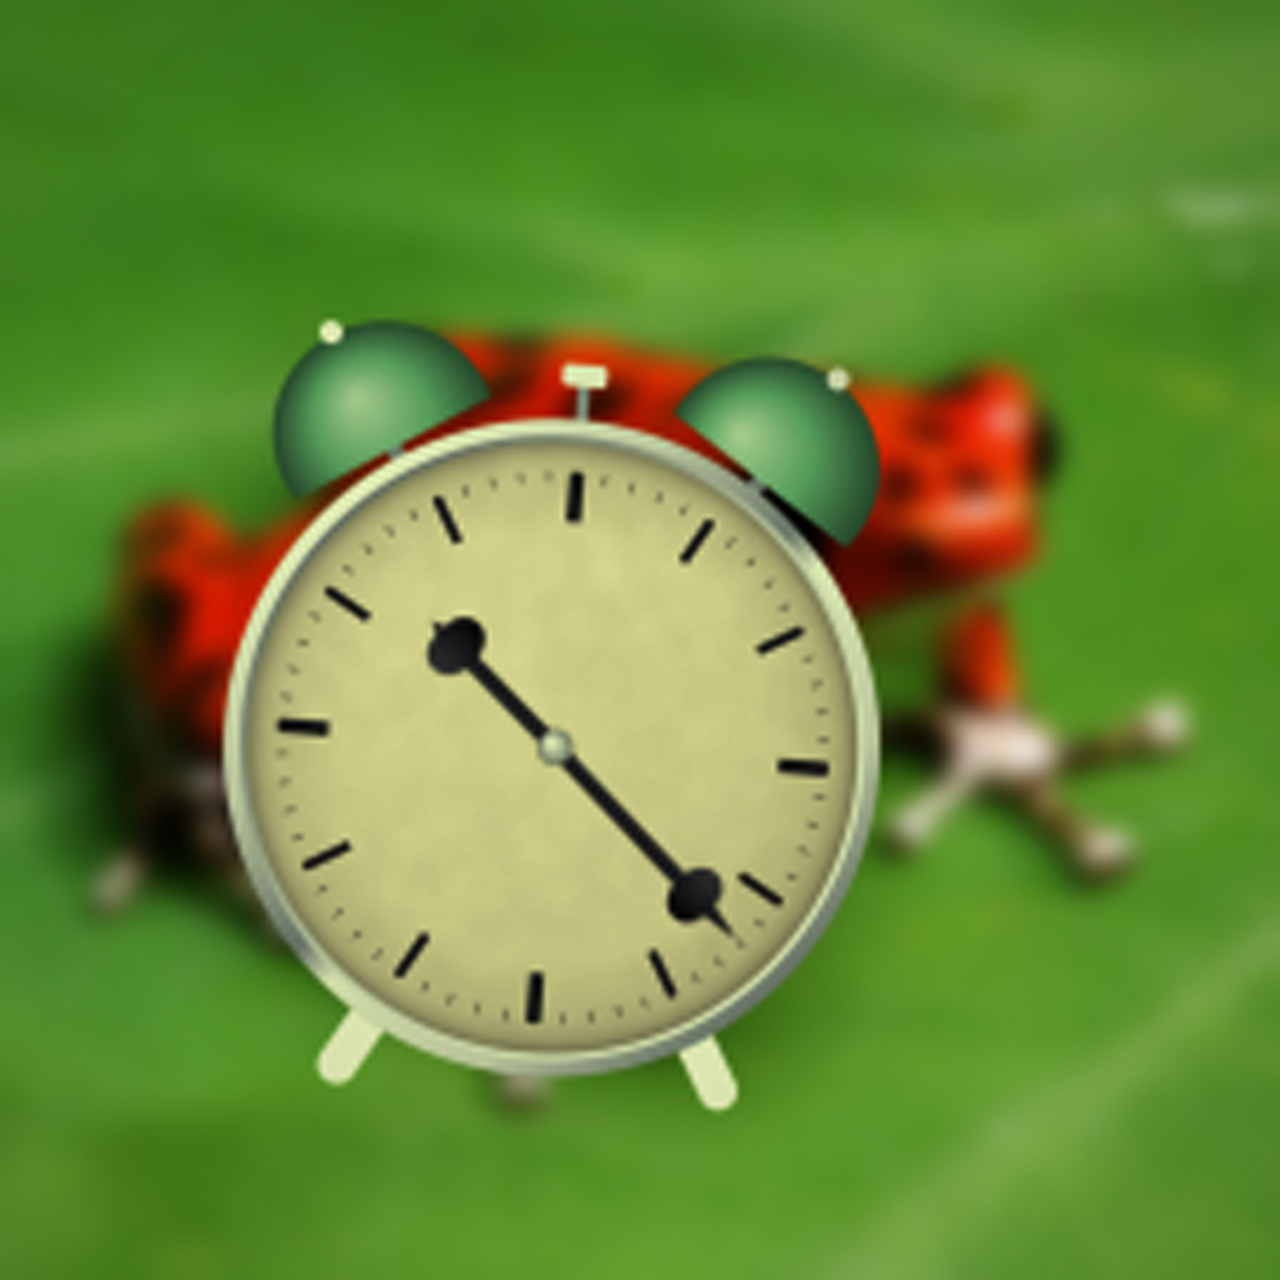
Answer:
**10:22**
